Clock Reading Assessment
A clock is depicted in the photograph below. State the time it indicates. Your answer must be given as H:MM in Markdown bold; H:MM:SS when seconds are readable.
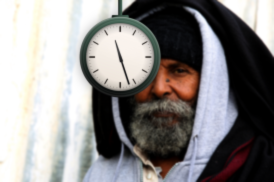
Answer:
**11:27**
